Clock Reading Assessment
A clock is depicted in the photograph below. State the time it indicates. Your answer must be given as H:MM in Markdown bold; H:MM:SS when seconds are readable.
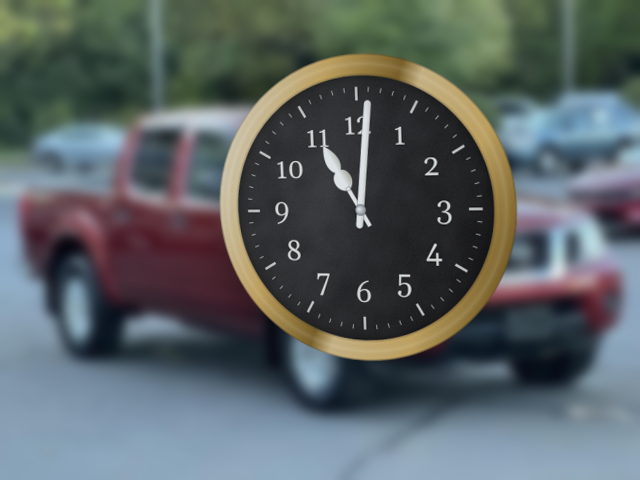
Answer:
**11:01**
